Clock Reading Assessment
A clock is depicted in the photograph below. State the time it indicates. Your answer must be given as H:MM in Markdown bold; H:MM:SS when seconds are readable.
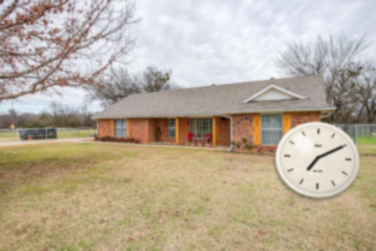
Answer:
**7:10**
